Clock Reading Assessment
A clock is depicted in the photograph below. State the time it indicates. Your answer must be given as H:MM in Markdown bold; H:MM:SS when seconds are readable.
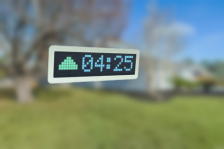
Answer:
**4:25**
